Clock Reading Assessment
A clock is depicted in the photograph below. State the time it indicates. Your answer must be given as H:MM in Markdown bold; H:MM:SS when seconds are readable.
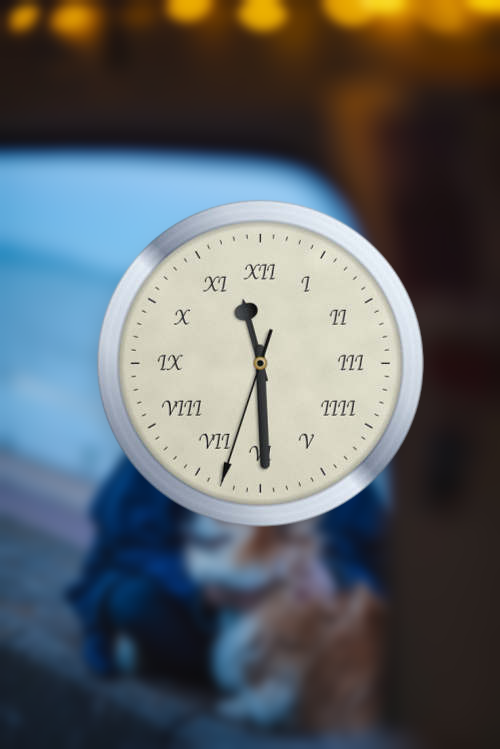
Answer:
**11:29:33**
